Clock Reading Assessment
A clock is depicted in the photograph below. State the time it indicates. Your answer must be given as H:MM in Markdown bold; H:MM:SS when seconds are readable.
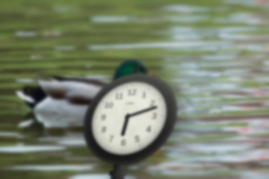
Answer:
**6:12**
